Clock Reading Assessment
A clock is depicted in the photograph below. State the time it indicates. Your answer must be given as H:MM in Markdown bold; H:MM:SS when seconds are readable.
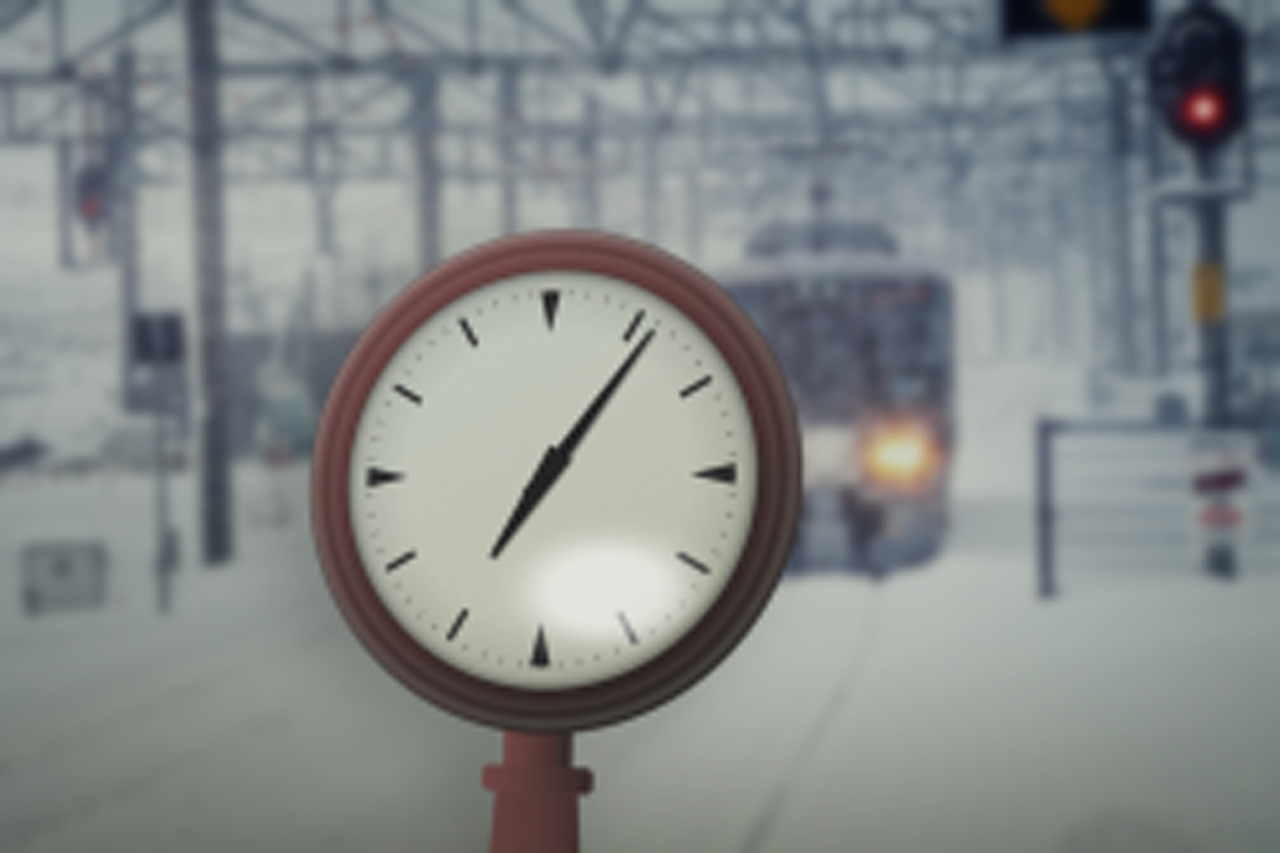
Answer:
**7:06**
